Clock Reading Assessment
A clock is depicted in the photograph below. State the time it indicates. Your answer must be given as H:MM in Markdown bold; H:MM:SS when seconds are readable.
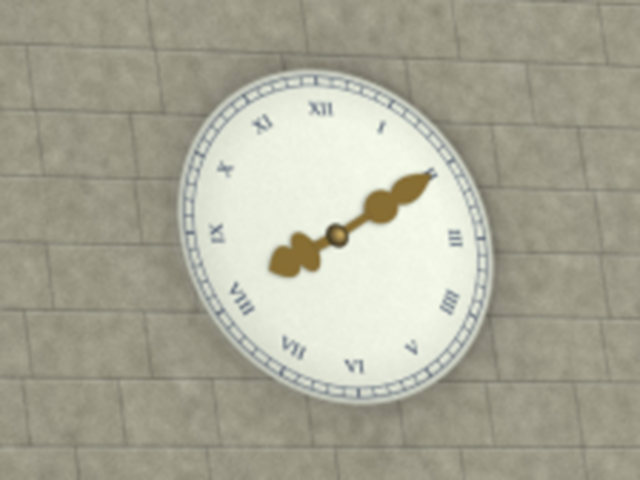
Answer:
**8:10**
